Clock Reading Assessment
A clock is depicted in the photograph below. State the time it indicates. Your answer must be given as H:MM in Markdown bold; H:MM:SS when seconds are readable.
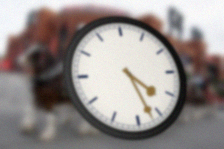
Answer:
**4:27**
